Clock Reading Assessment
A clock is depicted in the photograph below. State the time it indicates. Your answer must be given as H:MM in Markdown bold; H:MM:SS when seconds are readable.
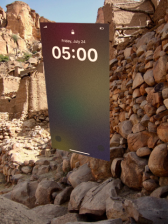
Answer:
**5:00**
